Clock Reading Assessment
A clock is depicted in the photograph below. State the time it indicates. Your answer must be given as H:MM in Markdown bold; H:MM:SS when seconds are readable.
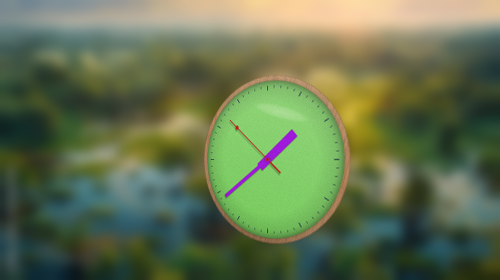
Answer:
**1:38:52**
